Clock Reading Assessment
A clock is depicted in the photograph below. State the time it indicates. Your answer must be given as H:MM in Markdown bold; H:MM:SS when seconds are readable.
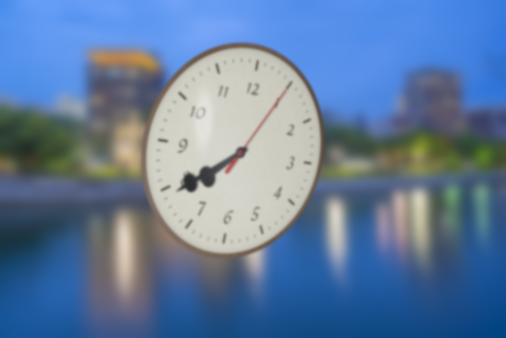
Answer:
**7:39:05**
